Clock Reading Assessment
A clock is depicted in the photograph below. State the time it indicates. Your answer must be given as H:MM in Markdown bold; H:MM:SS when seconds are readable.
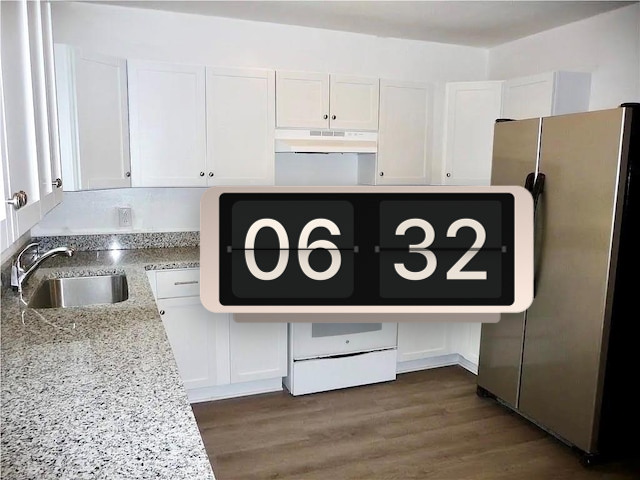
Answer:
**6:32**
